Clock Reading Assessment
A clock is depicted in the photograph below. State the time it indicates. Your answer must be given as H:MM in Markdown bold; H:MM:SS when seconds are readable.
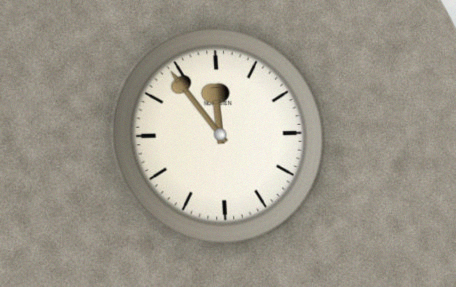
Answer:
**11:54**
